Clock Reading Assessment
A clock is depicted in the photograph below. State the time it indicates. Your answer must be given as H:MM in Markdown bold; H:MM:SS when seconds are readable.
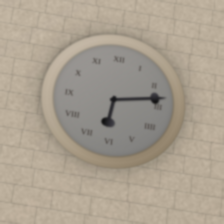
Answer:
**6:13**
